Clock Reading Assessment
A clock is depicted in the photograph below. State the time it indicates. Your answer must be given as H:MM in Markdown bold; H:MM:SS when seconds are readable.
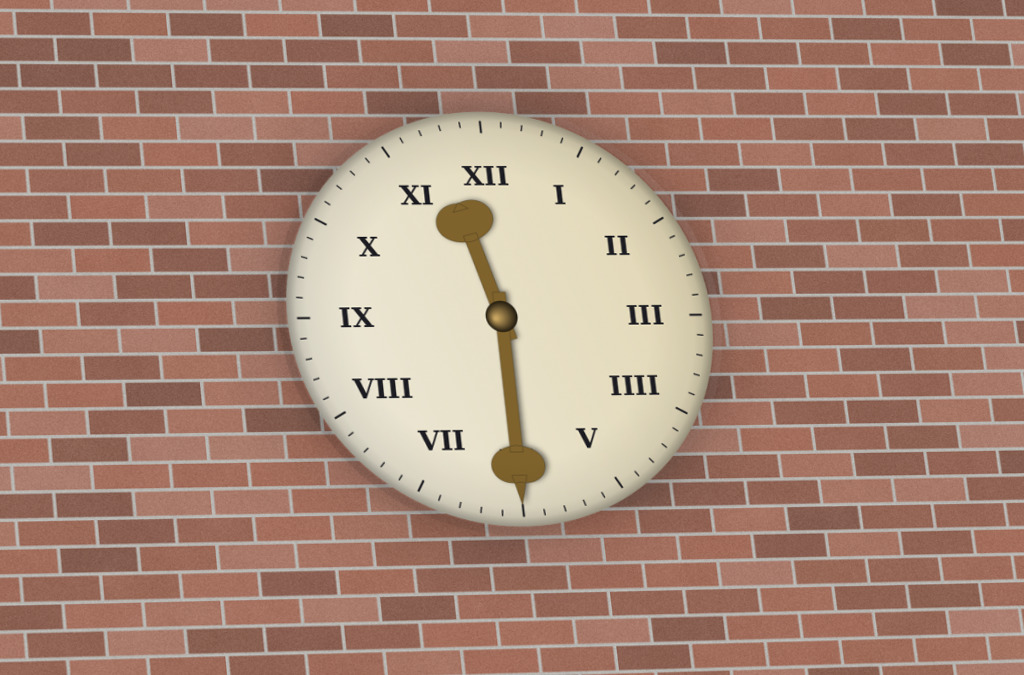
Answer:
**11:30**
